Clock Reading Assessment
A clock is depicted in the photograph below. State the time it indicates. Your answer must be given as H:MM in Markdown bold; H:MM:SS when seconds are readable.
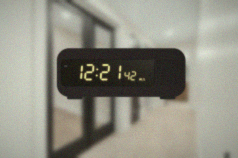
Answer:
**12:21:42**
